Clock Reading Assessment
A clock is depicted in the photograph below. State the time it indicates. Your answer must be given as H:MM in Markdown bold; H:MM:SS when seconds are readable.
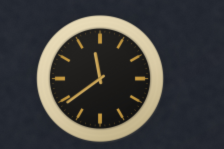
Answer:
**11:39**
